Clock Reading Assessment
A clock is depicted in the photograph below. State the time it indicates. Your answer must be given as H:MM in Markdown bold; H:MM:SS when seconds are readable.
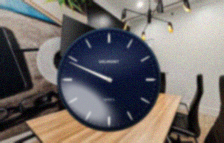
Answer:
**9:49**
